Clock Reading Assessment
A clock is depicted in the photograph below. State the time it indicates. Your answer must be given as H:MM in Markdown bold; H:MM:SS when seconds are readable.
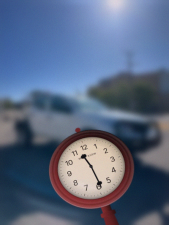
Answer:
**11:29**
